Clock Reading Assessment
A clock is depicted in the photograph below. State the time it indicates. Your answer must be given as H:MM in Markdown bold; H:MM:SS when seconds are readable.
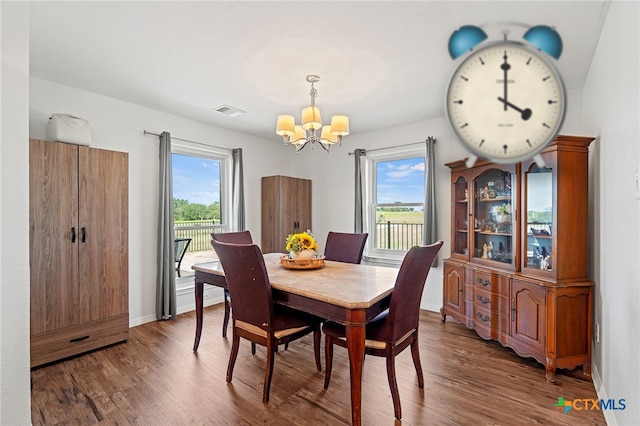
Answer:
**4:00**
